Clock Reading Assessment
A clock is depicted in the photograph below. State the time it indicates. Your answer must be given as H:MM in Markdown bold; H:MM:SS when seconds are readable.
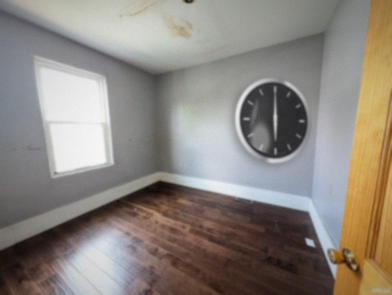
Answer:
**6:00**
